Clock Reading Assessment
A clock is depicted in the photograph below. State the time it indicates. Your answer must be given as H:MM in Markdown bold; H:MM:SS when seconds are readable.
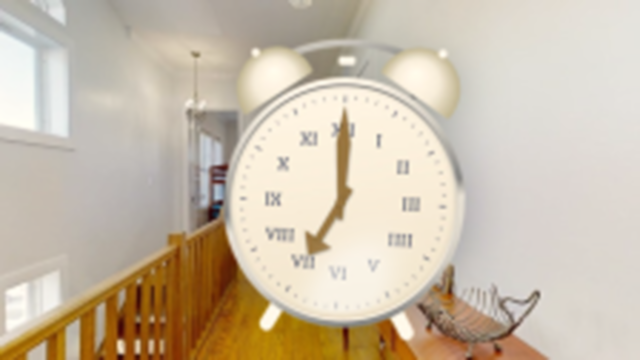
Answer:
**7:00**
